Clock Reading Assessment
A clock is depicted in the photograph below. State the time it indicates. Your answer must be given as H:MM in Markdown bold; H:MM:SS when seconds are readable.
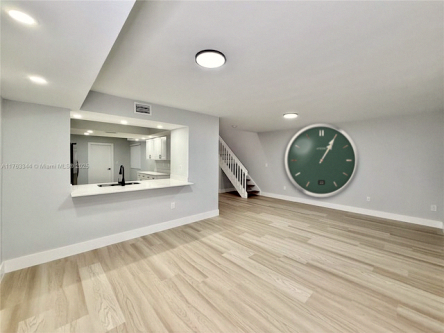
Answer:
**1:05**
